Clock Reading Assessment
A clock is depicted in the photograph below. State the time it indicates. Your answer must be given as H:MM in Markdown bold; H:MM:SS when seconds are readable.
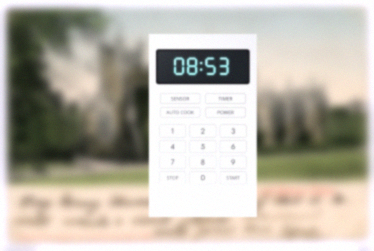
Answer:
**8:53**
